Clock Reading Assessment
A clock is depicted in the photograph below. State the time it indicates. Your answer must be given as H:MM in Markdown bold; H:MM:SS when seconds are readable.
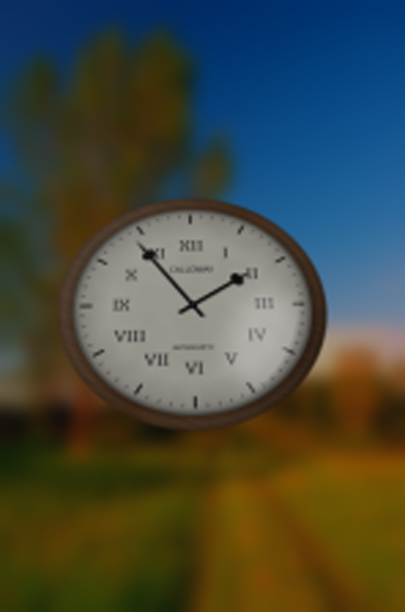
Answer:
**1:54**
